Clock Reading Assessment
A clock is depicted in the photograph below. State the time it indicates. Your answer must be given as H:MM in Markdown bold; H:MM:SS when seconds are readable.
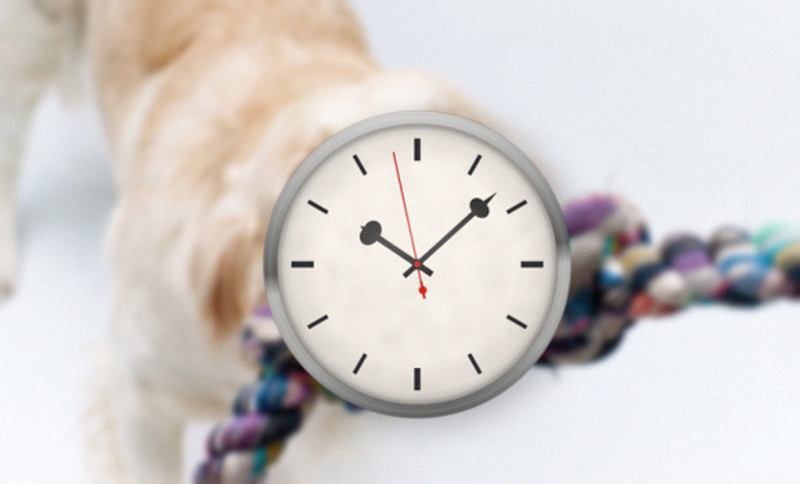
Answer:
**10:07:58**
